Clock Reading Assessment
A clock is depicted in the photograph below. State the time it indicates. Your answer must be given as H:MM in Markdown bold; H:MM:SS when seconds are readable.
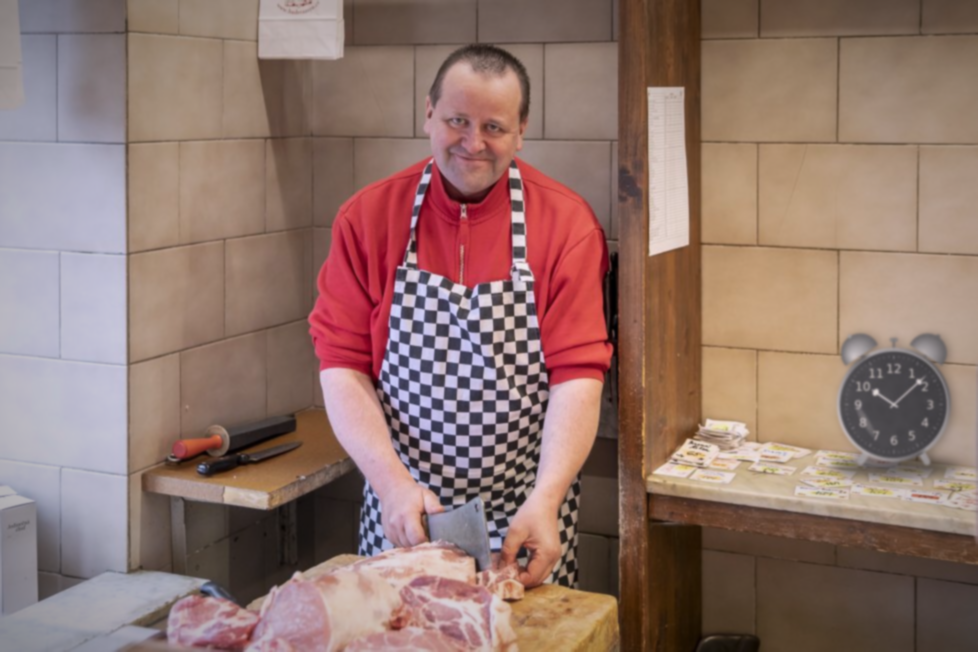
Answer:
**10:08**
